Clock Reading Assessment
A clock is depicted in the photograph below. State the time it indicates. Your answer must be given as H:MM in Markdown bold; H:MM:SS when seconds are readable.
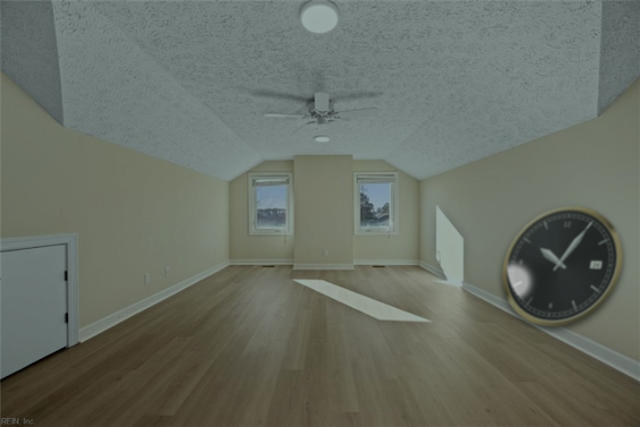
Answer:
**10:05**
